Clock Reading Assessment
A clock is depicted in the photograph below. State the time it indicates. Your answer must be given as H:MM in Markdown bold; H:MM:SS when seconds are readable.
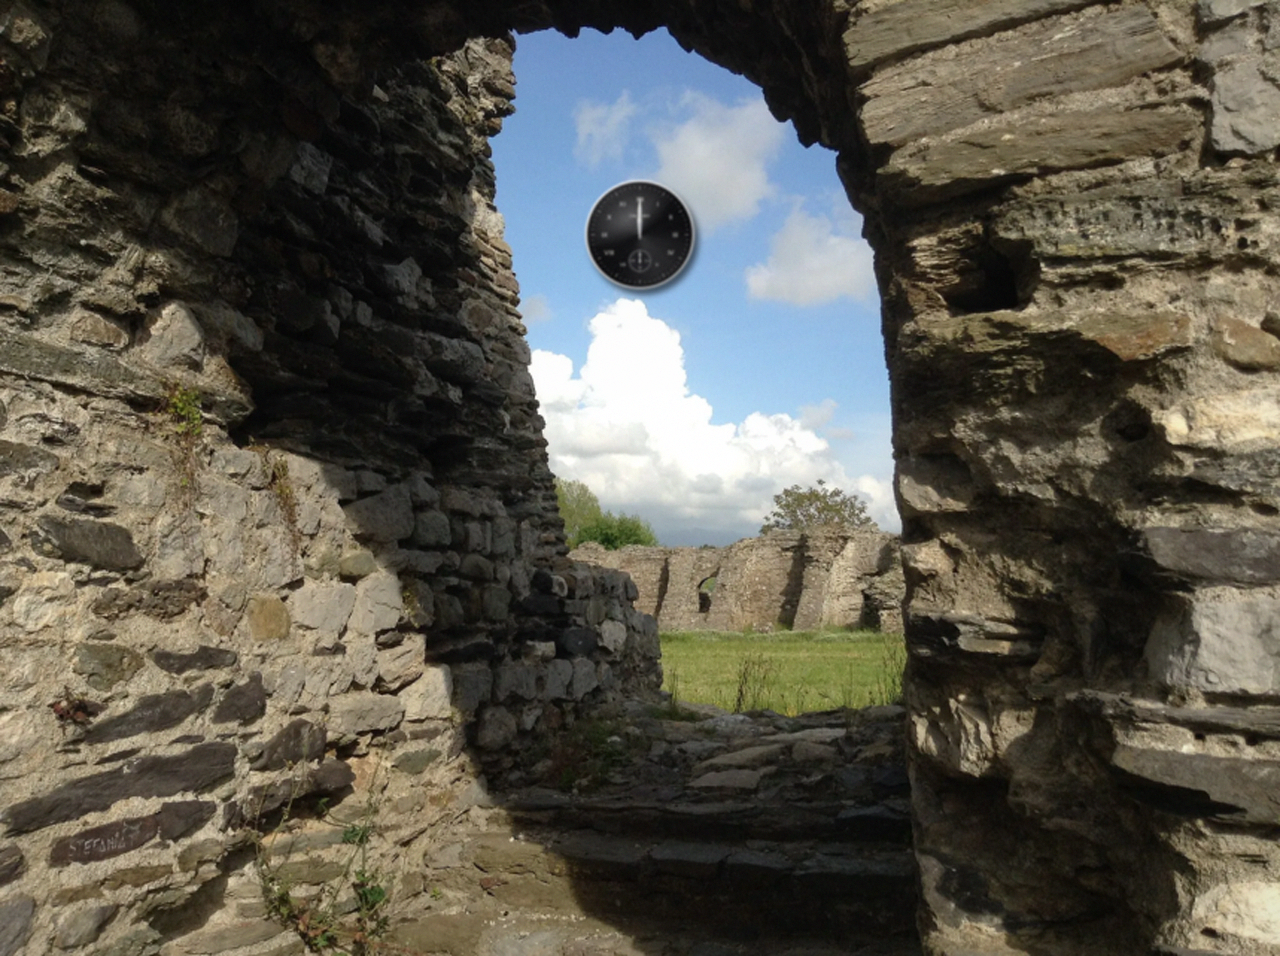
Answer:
**12:00**
